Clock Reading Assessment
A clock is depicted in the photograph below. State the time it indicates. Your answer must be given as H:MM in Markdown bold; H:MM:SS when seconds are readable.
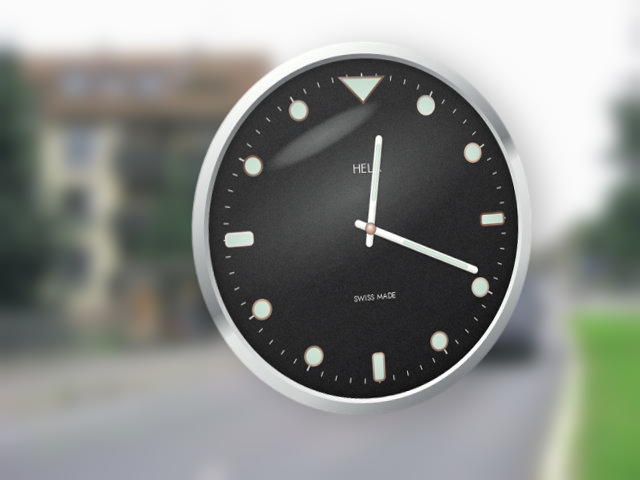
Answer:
**12:19**
